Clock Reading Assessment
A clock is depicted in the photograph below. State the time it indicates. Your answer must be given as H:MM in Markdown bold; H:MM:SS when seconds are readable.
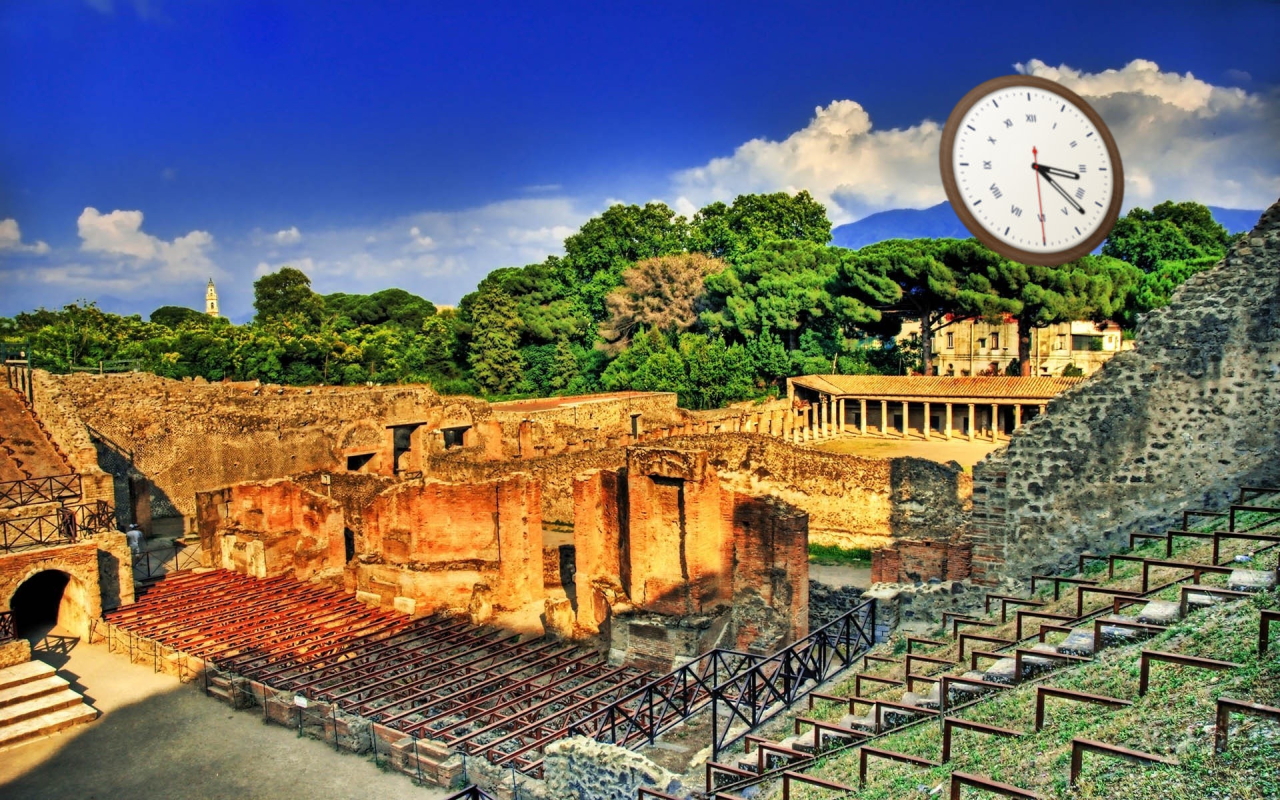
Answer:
**3:22:30**
